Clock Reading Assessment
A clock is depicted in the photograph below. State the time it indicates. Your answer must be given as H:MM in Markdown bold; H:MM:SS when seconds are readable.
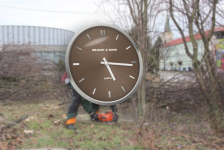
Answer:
**5:16**
